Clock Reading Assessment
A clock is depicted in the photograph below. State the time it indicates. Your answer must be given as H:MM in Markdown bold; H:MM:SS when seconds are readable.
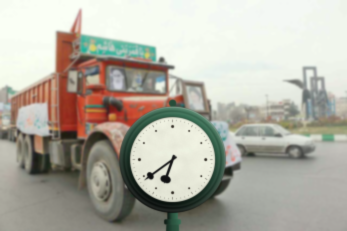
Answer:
**6:39**
